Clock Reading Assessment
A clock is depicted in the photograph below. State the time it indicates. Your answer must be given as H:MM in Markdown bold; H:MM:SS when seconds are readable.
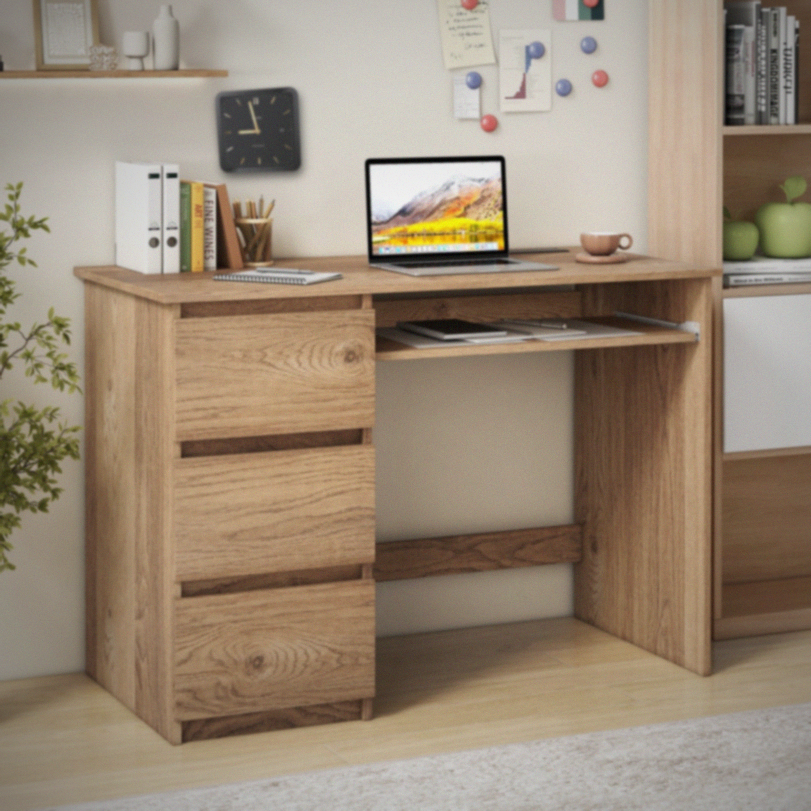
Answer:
**8:58**
